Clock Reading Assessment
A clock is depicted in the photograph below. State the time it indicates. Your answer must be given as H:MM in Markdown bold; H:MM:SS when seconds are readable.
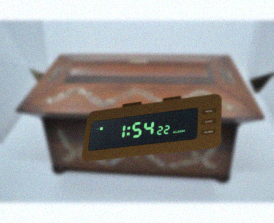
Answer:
**1:54:22**
